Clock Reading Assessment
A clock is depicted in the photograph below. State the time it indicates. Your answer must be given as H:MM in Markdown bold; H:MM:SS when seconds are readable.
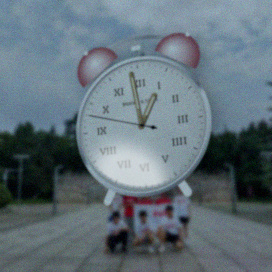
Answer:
**12:58:48**
